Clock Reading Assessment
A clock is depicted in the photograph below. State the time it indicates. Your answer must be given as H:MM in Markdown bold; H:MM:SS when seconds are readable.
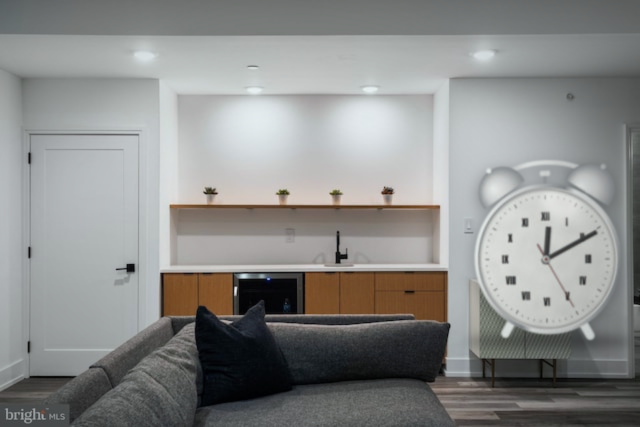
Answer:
**12:10:25**
